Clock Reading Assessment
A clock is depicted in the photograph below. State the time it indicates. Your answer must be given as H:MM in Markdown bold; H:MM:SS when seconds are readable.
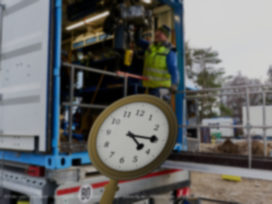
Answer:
**4:15**
